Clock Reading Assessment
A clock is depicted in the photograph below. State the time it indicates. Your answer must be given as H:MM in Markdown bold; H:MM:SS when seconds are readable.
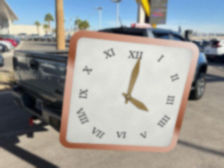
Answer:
**4:01**
